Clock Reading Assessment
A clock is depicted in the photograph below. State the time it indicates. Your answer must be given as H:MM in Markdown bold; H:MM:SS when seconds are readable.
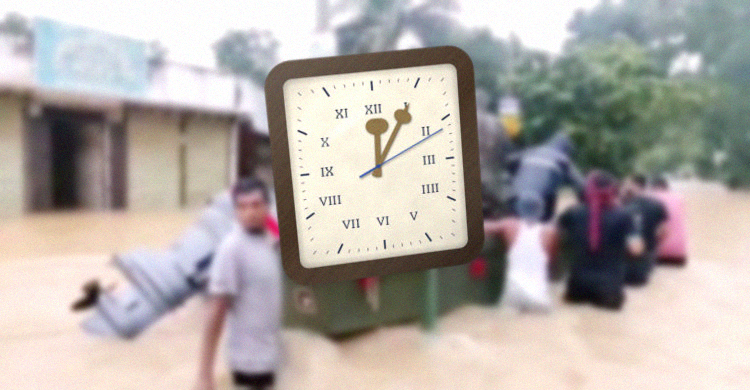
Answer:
**12:05:11**
